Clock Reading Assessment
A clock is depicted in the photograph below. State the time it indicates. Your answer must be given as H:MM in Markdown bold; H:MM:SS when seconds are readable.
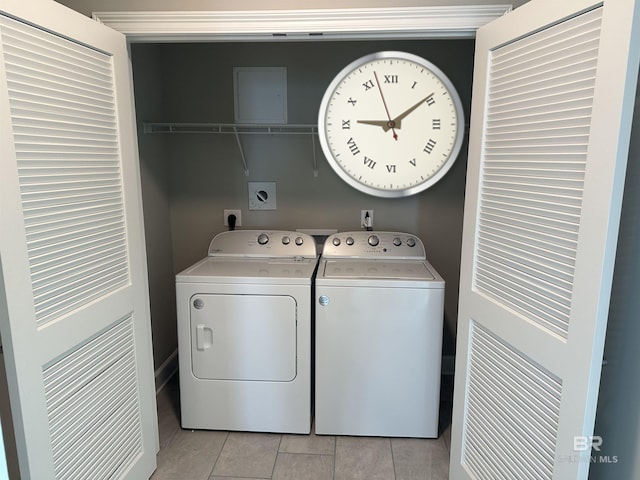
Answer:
**9:08:57**
